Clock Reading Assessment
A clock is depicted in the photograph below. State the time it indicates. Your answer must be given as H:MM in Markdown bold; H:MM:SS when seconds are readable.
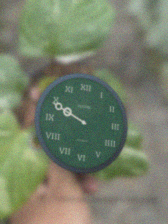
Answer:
**9:49**
